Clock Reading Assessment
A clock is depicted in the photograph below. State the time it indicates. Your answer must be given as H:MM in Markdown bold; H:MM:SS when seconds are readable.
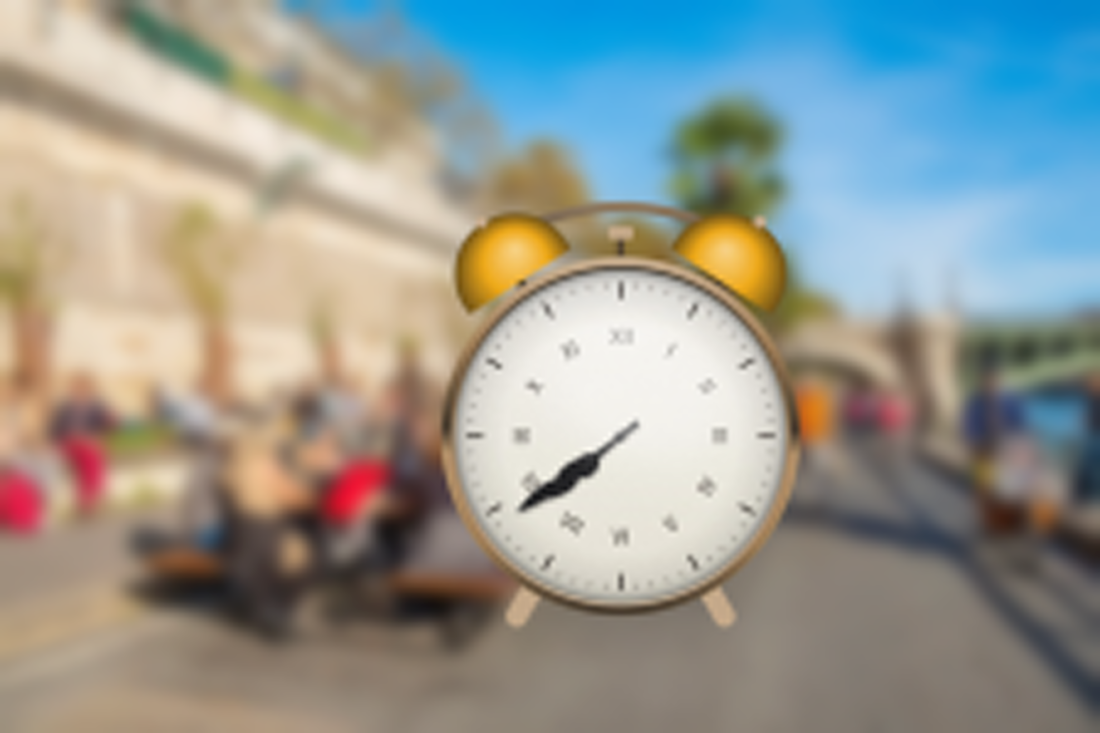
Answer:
**7:39**
